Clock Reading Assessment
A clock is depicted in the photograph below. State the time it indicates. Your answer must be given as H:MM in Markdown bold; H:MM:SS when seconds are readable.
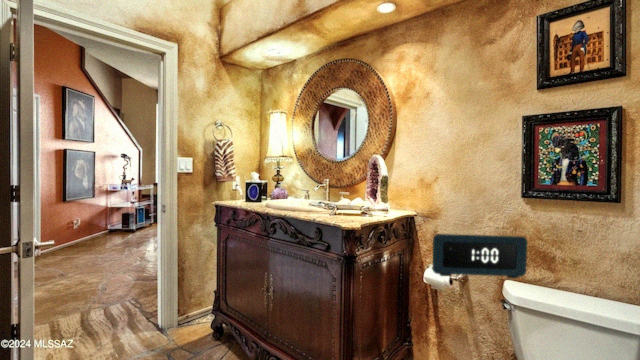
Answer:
**1:00**
